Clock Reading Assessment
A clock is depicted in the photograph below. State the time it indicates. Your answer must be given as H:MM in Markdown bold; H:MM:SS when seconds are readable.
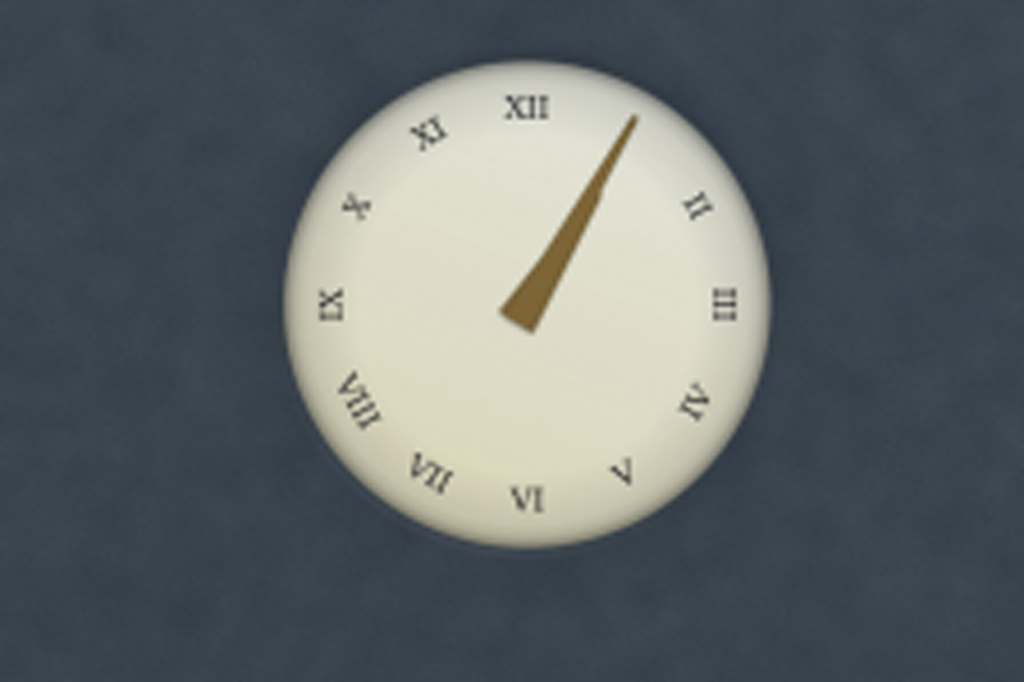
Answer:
**1:05**
